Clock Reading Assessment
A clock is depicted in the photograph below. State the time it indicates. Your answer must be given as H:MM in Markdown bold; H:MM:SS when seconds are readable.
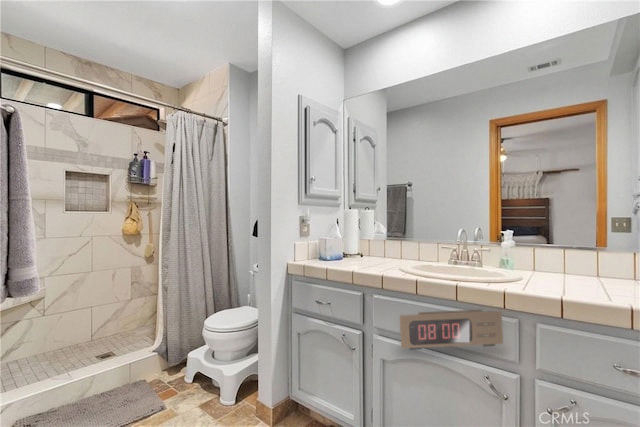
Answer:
**8:00**
